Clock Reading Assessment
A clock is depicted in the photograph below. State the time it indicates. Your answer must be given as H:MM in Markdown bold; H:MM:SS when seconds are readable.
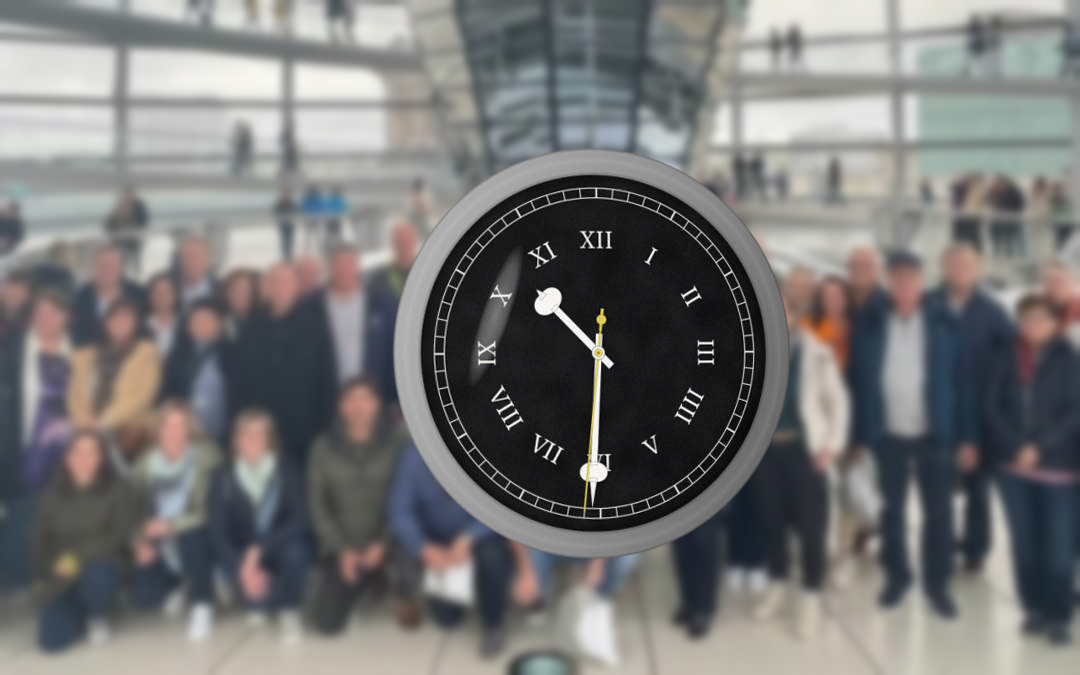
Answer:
**10:30:31**
